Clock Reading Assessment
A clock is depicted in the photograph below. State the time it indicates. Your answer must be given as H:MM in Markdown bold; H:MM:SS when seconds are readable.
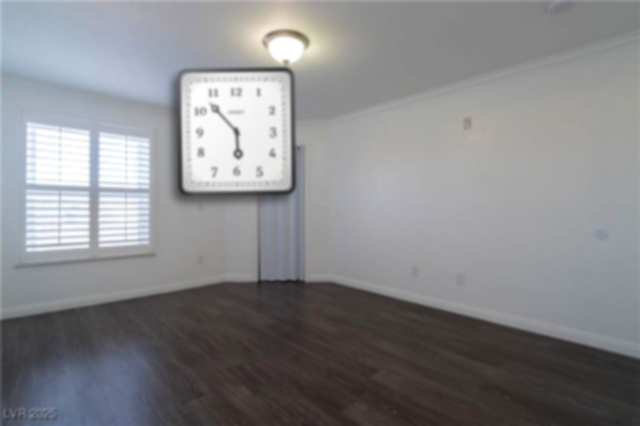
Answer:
**5:53**
